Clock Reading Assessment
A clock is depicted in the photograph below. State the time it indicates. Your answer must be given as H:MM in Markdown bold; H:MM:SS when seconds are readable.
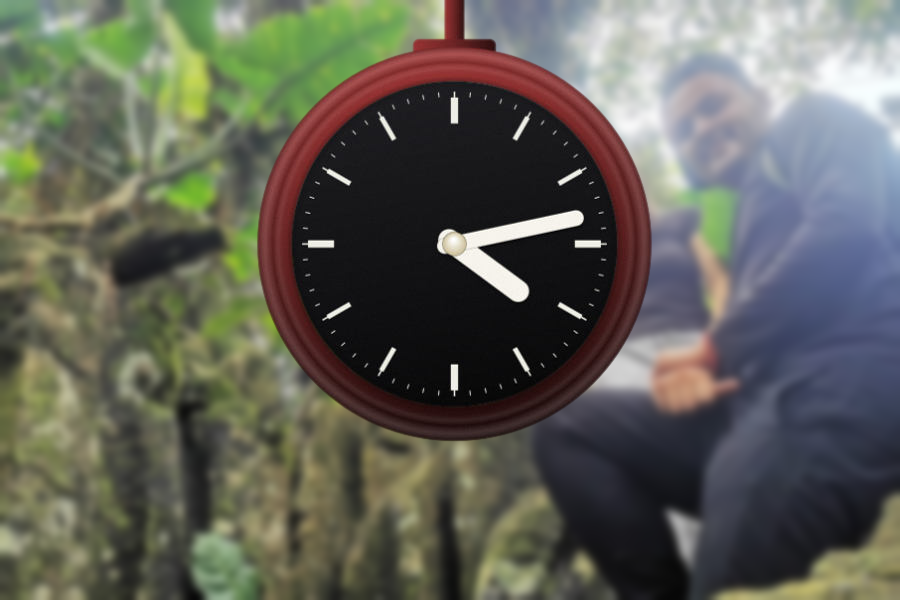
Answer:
**4:13**
